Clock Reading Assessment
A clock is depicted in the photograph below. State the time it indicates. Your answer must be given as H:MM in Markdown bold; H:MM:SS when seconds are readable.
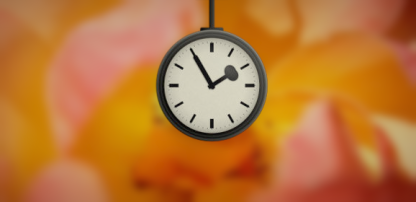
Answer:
**1:55**
